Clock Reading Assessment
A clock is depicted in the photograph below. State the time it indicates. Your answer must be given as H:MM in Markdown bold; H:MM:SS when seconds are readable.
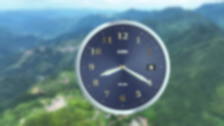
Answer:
**8:20**
